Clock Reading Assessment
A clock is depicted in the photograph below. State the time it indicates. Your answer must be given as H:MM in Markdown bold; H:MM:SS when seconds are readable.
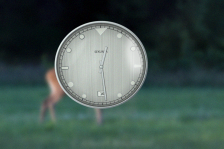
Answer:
**12:29**
